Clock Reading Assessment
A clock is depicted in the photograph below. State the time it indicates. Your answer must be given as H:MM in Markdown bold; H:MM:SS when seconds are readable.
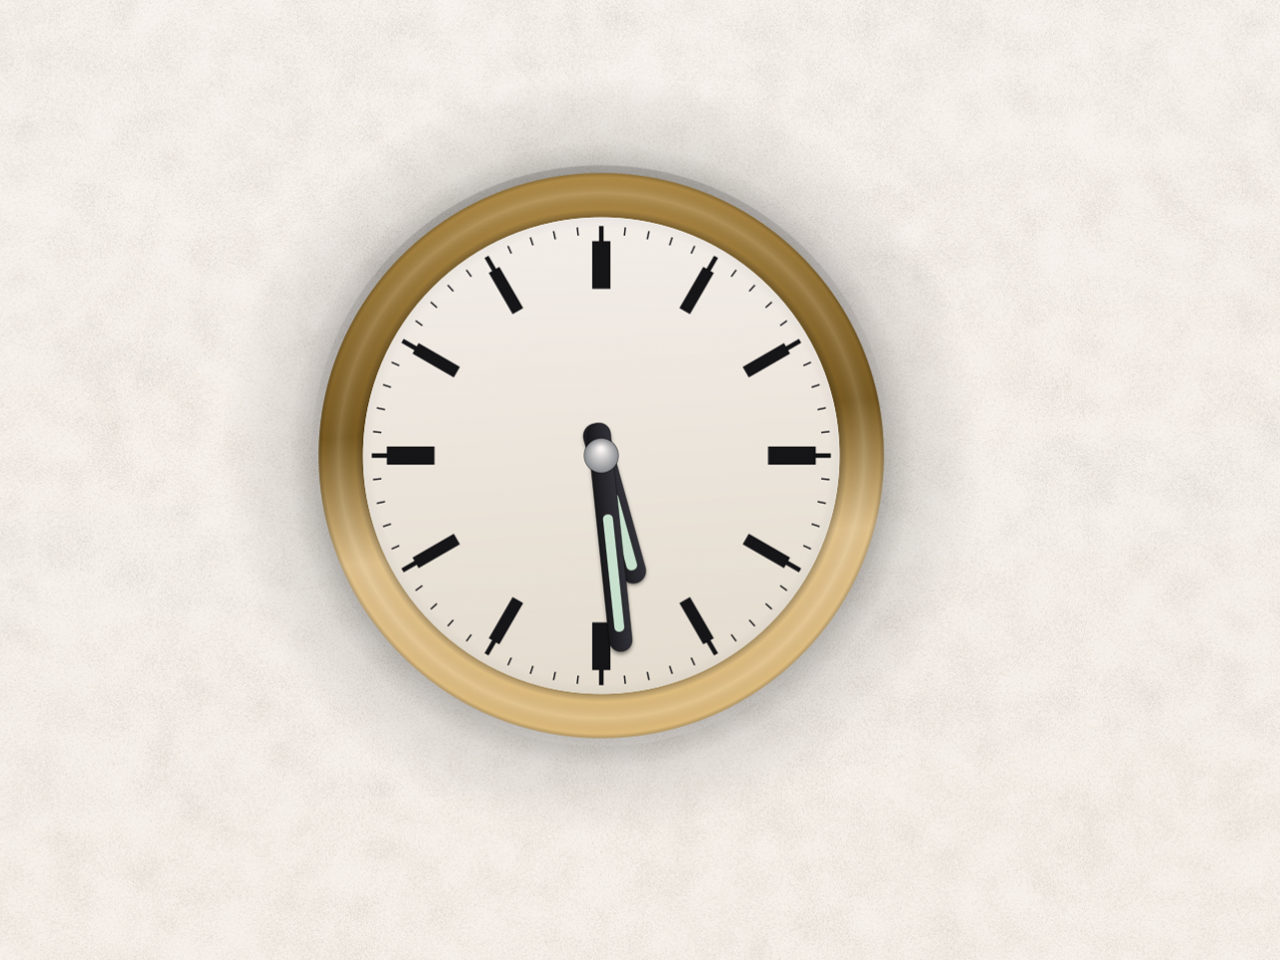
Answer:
**5:29**
